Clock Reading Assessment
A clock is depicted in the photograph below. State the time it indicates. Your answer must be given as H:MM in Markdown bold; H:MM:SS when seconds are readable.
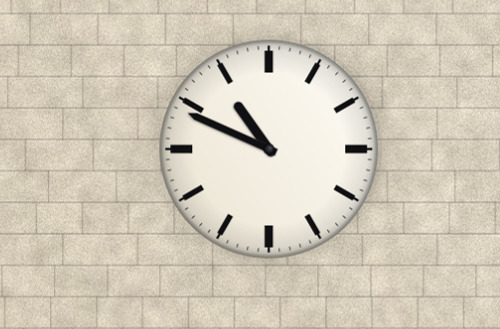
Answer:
**10:49**
